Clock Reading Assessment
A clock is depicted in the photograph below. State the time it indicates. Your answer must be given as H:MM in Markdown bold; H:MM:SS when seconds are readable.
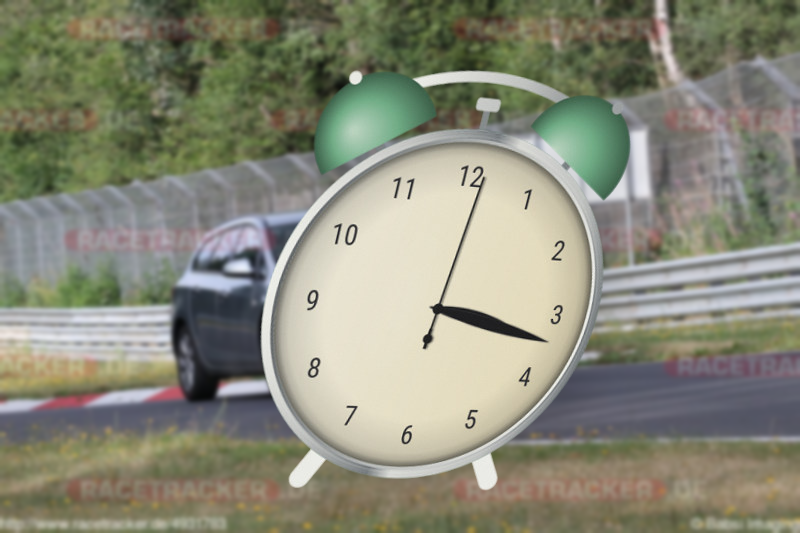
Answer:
**3:17:01**
